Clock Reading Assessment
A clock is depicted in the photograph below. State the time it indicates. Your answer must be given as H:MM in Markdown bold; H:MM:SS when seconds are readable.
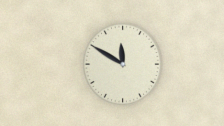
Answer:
**11:50**
